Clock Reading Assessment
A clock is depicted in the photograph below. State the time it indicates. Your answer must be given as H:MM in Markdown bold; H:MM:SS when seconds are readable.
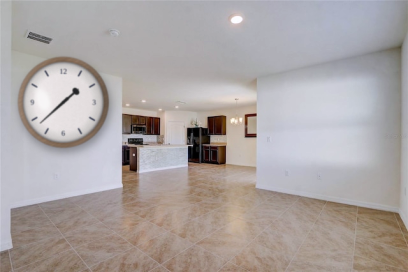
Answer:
**1:38**
